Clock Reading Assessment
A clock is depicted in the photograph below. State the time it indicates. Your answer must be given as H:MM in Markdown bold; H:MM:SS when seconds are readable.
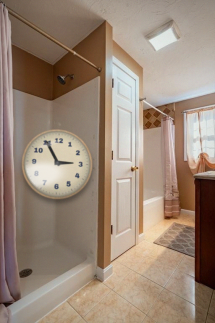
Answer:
**2:55**
